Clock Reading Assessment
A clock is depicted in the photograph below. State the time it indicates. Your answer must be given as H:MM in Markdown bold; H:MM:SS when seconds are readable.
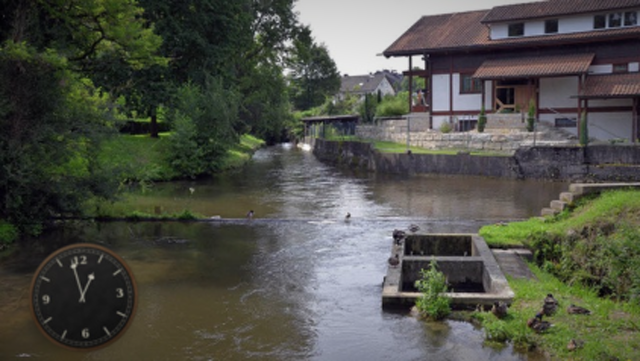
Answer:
**12:58**
